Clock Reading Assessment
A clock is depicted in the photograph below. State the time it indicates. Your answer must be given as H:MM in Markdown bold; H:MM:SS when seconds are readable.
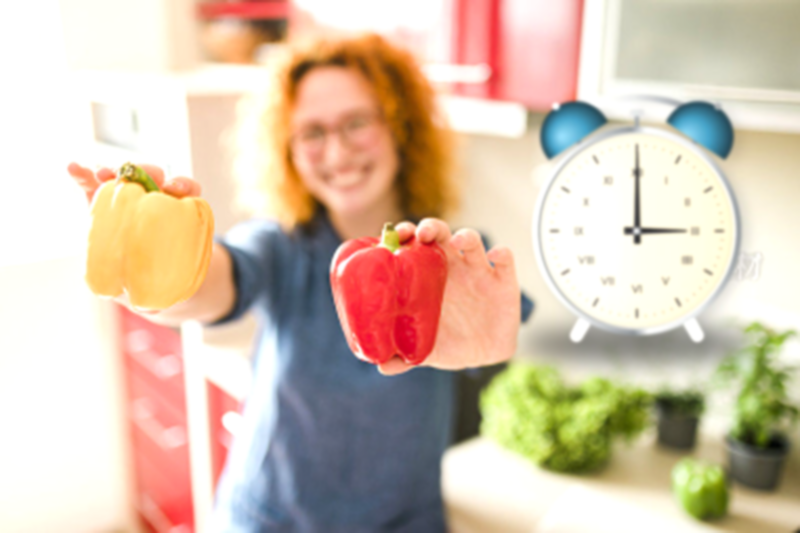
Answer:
**3:00**
